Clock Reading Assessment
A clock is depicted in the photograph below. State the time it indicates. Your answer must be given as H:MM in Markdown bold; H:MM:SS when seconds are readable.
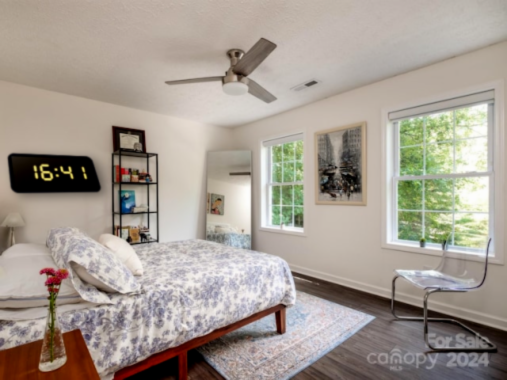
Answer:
**16:41**
